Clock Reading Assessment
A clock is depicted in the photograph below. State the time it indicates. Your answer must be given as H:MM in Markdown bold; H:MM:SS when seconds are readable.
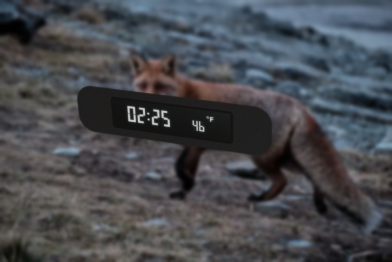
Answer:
**2:25**
